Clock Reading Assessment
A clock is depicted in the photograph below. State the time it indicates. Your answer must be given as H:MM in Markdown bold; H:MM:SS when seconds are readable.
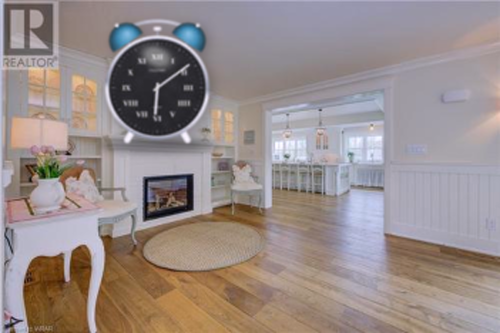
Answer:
**6:09**
